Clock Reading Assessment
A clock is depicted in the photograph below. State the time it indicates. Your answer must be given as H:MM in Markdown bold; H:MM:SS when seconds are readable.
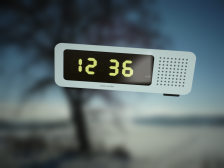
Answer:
**12:36**
